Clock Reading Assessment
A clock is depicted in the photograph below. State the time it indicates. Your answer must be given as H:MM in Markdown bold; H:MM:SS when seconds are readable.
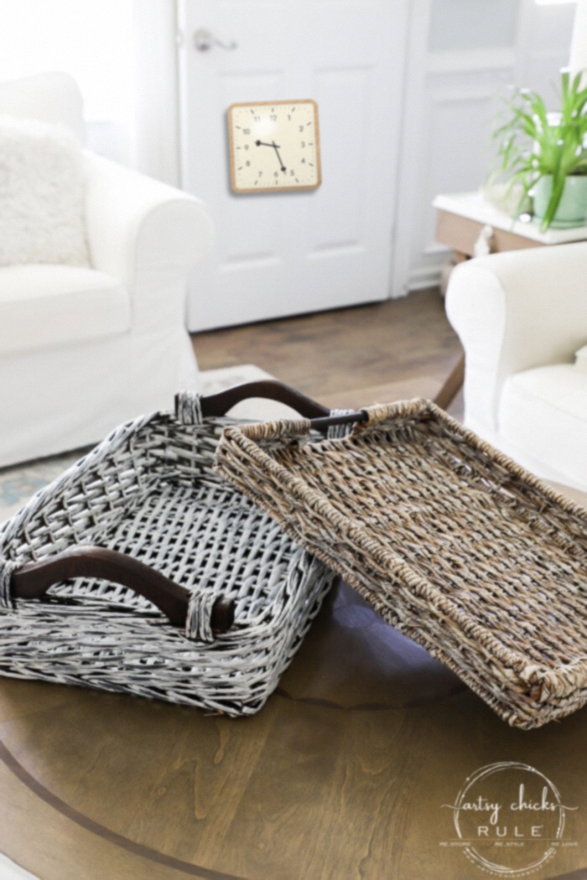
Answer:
**9:27**
